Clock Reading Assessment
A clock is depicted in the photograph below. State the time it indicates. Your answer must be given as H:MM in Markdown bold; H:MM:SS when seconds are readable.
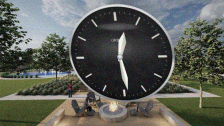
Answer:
**12:29**
